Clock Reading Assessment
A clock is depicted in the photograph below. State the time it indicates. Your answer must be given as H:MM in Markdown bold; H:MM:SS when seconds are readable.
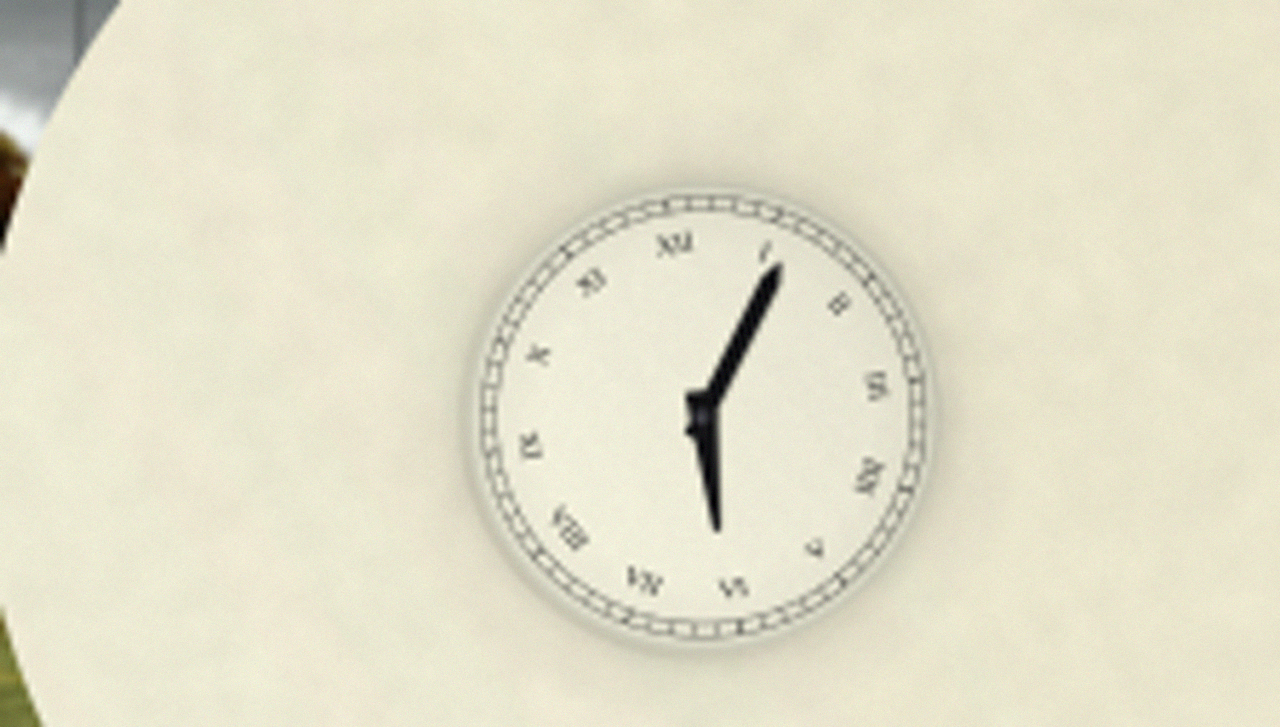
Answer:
**6:06**
